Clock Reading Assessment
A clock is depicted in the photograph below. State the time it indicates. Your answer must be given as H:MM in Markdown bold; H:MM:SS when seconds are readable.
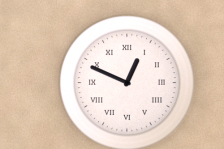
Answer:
**12:49**
